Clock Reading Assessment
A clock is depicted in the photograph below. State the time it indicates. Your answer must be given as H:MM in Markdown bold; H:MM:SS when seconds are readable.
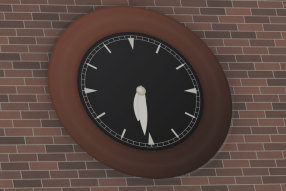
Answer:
**6:31**
